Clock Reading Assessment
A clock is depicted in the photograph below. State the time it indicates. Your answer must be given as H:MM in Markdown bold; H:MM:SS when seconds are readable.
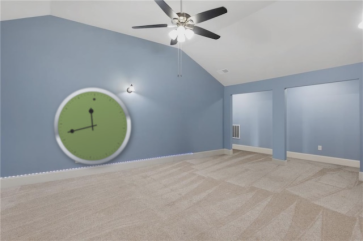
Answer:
**11:42**
